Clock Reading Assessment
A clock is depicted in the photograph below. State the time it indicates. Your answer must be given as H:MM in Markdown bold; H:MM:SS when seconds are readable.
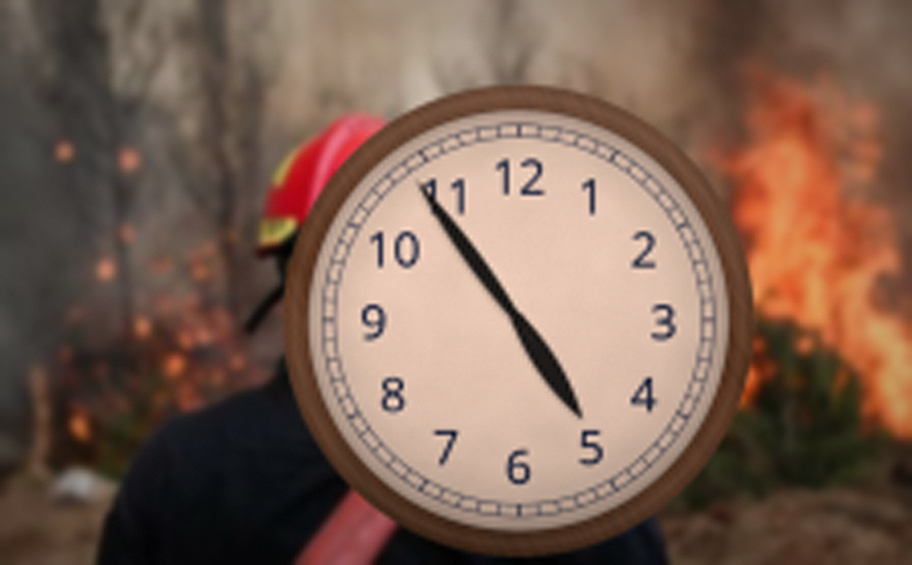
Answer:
**4:54**
